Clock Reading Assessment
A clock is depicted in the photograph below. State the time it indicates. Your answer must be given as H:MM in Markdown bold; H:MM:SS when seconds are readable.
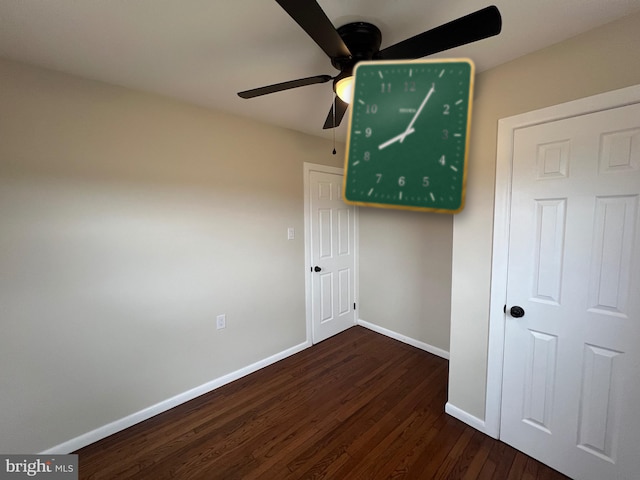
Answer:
**8:05**
